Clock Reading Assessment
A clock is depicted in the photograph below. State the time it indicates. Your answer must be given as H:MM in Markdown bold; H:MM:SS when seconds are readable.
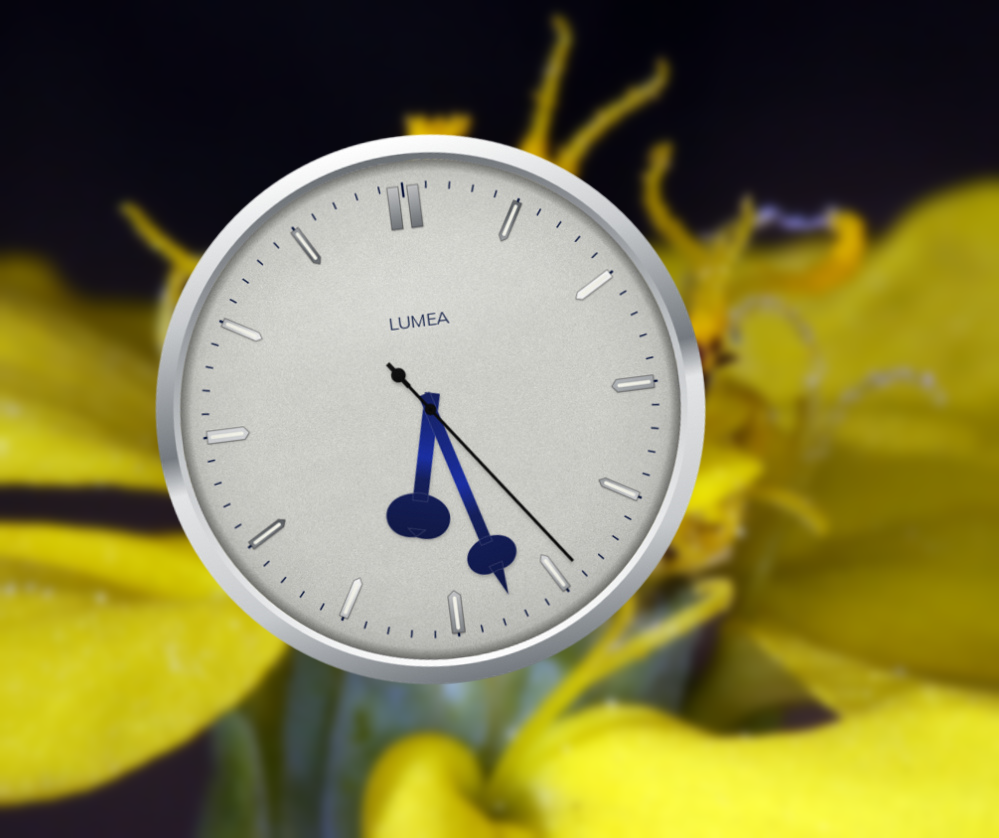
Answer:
**6:27:24**
